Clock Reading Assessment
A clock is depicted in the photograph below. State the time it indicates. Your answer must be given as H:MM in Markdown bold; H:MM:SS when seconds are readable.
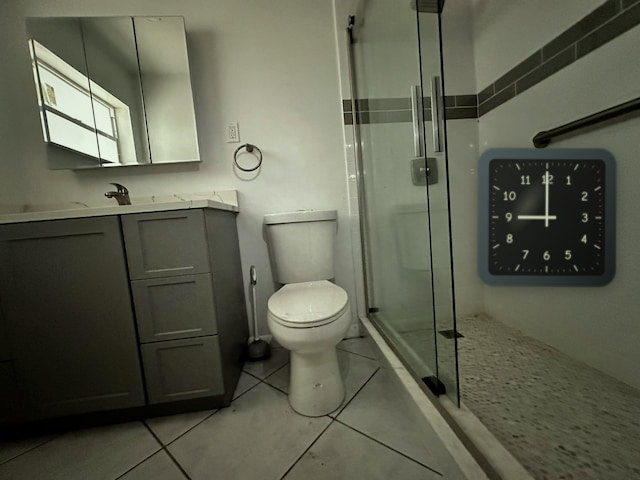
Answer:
**9:00**
